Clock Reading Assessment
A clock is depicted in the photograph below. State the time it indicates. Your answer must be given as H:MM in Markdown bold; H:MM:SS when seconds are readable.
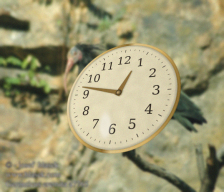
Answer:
**12:47**
